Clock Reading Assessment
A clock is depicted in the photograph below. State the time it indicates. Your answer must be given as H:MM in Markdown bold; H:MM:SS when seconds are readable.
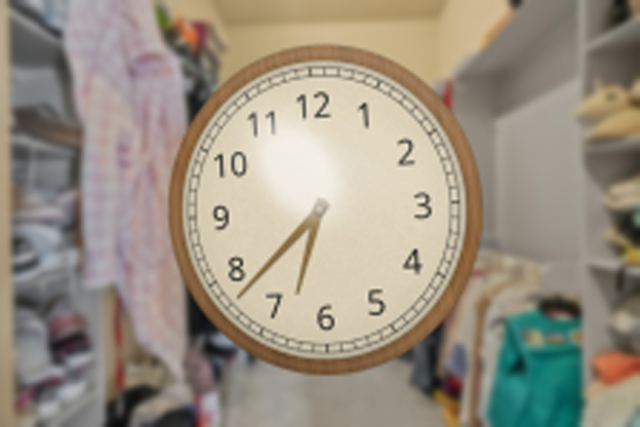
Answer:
**6:38**
